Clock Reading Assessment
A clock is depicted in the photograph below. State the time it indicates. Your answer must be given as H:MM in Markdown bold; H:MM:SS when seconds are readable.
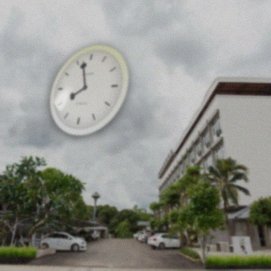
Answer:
**7:57**
